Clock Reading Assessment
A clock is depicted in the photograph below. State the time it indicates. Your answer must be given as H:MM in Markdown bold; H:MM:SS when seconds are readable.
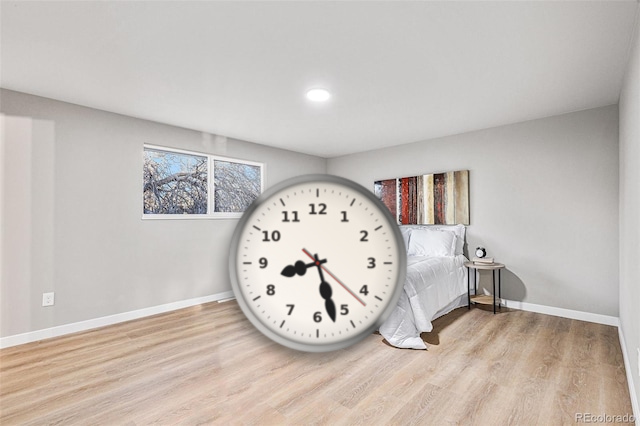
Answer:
**8:27:22**
